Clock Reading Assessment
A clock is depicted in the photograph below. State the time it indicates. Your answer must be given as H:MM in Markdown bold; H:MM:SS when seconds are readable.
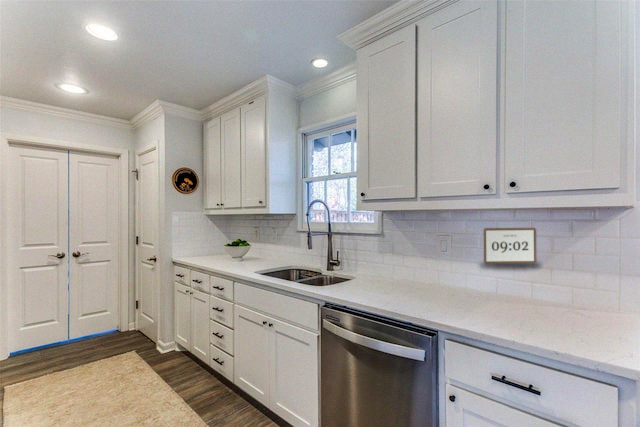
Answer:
**9:02**
